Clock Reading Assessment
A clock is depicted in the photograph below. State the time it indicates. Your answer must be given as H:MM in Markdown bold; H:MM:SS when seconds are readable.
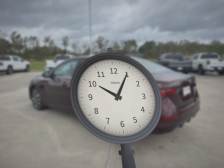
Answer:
**10:05**
